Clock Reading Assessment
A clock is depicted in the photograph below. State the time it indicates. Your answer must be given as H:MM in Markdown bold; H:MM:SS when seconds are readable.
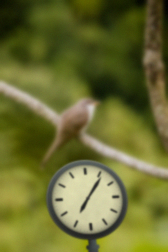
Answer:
**7:06**
